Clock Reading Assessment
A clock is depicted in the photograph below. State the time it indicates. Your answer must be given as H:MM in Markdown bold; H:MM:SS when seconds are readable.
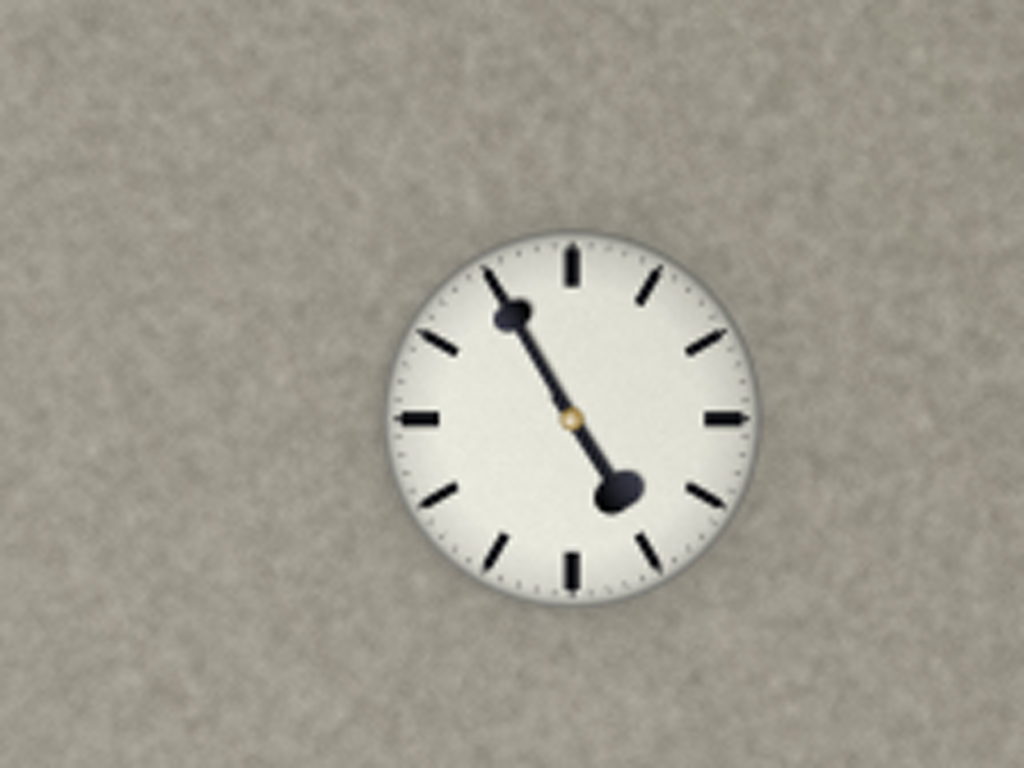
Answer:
**4:55**
